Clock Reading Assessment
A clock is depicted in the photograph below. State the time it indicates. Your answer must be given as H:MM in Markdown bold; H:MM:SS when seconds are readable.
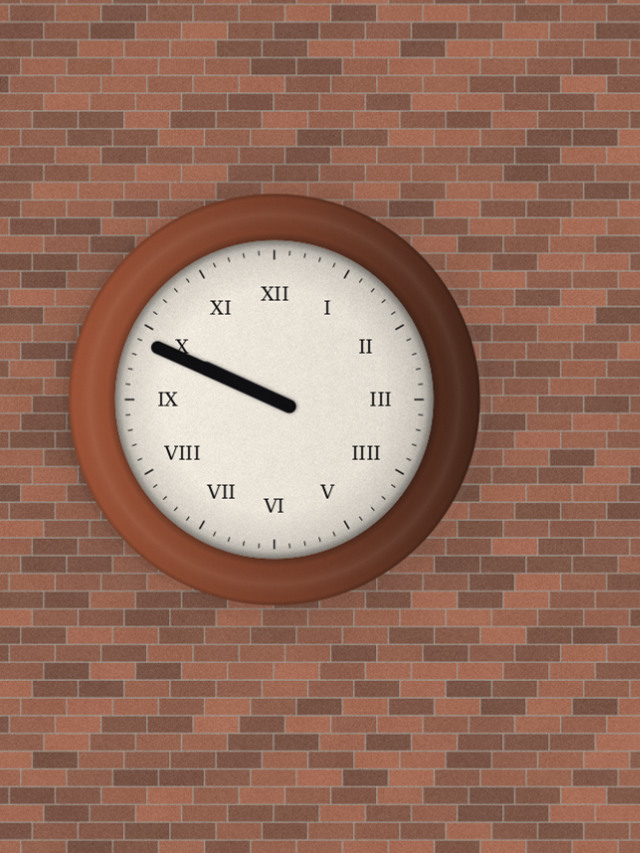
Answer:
**9:49**
